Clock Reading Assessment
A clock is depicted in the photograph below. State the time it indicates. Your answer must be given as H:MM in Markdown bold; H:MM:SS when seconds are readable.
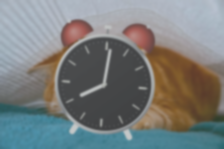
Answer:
**8:01**
